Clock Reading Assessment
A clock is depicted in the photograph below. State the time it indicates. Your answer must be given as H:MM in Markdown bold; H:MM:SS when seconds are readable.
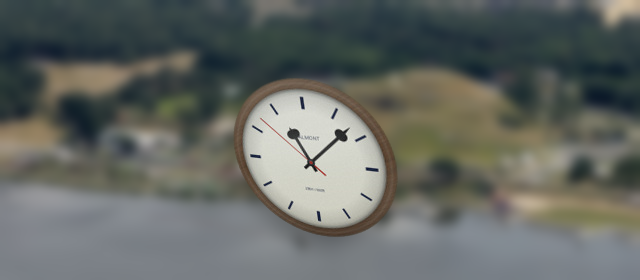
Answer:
**11:07:52**
